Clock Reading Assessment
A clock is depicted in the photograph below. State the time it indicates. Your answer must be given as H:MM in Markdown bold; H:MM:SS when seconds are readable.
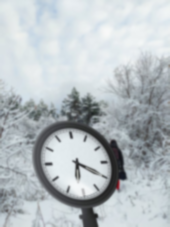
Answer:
**6:20**
